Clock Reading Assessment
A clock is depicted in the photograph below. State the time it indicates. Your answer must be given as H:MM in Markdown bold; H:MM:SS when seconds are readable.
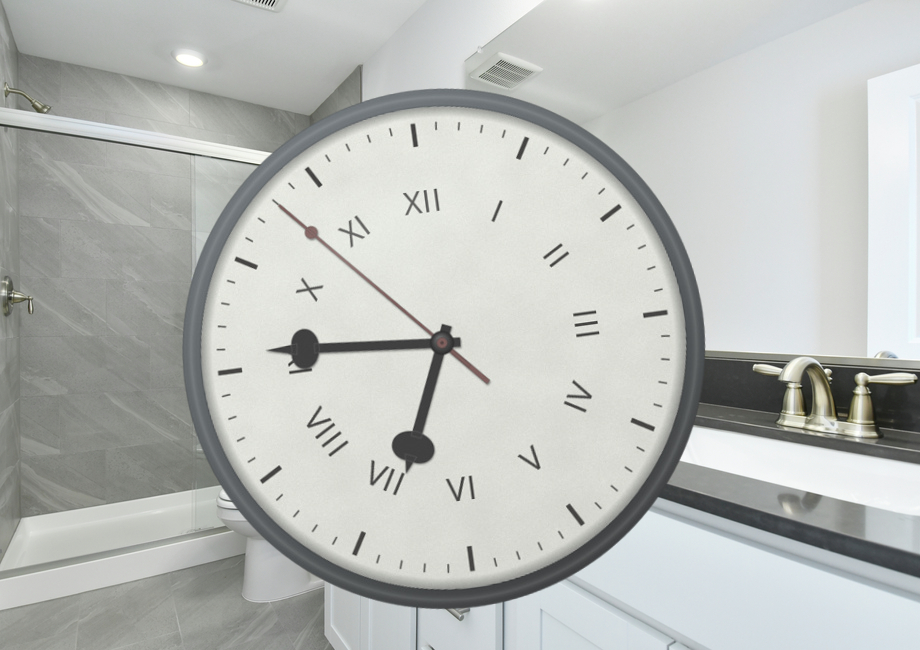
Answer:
**6:45:53**
